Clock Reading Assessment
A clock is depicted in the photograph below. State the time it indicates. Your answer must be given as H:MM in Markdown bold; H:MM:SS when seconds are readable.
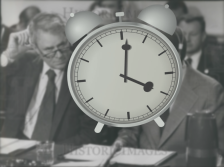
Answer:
**4:01**
